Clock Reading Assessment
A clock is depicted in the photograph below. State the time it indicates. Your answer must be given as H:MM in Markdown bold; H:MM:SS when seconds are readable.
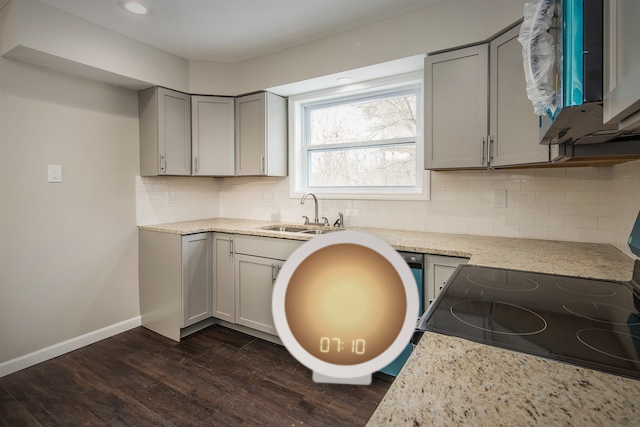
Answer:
**7:10**
